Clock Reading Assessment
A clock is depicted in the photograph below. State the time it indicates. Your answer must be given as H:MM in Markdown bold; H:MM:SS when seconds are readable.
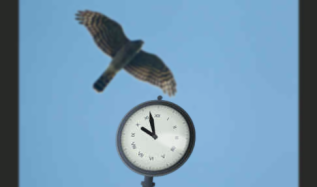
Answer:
**9:57**
